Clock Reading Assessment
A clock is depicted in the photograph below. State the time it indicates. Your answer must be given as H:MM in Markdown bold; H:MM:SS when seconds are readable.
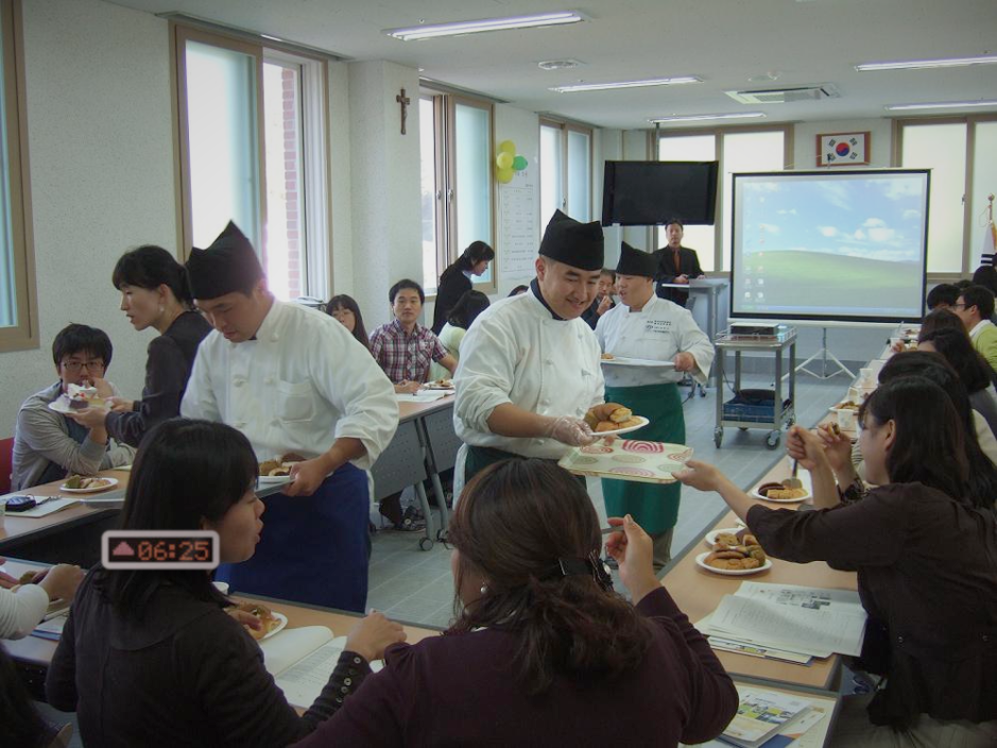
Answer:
**6:25**
